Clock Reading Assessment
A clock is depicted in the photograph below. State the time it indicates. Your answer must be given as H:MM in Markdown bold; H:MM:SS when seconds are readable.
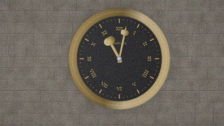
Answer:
**11:02**
